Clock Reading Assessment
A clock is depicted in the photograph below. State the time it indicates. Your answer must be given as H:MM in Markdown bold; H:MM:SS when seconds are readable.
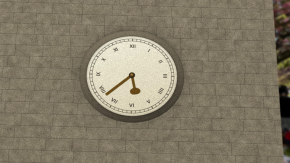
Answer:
**5:38**
